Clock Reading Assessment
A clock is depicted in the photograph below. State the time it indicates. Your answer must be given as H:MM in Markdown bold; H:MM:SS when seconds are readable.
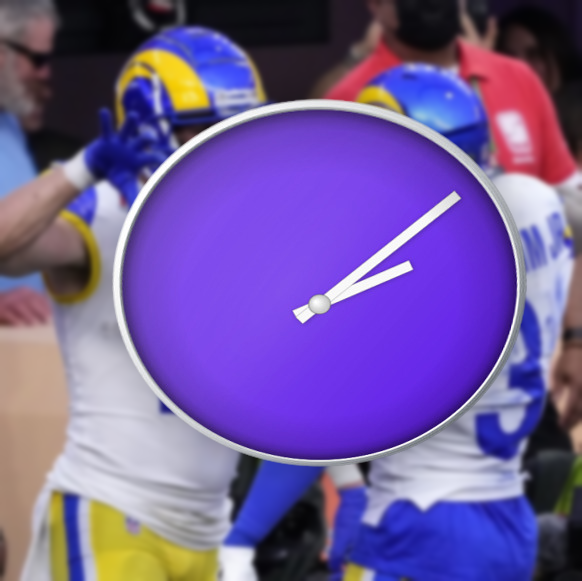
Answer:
**2:08**
